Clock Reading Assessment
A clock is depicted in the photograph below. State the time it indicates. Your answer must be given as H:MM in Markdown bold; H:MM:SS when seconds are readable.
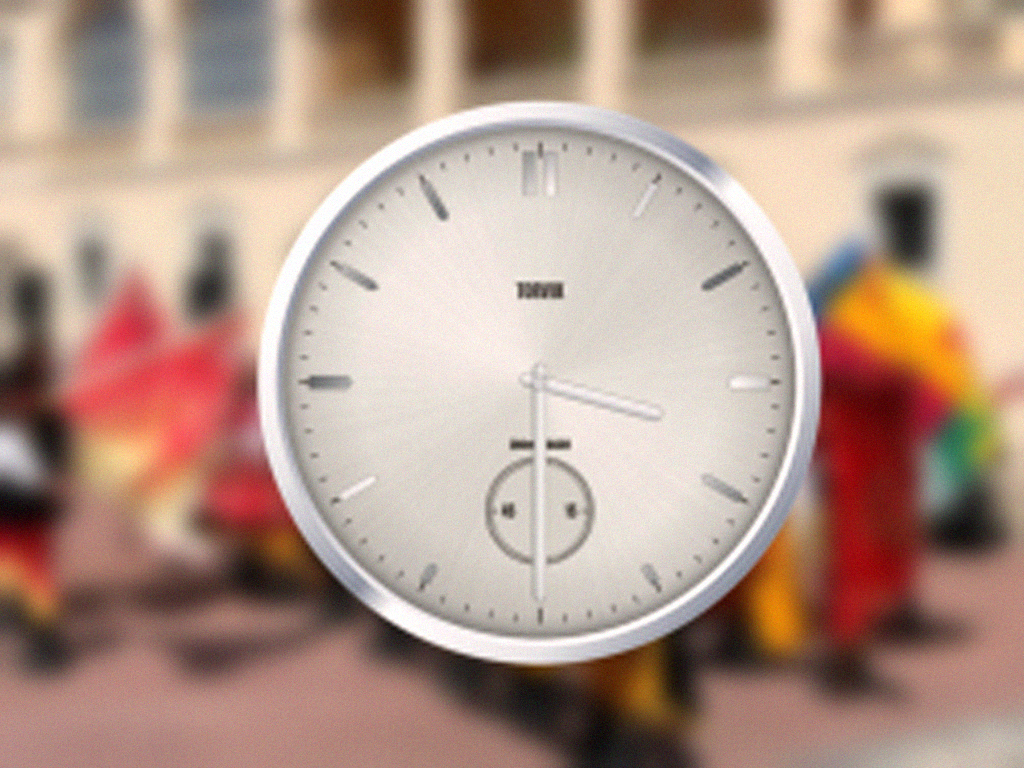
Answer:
**3:30**
